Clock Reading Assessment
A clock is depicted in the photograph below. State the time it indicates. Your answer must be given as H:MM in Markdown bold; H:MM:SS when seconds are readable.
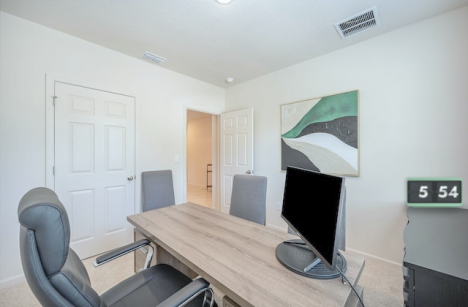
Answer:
**5:54**
